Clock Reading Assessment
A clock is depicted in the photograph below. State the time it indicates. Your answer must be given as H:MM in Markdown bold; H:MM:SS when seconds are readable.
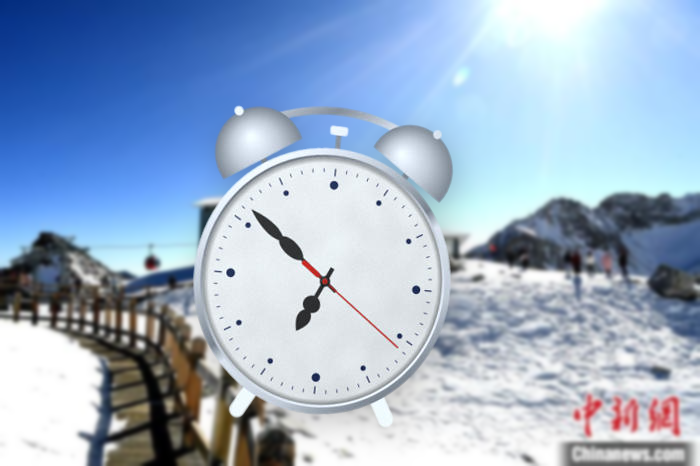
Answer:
**6:51:21**
